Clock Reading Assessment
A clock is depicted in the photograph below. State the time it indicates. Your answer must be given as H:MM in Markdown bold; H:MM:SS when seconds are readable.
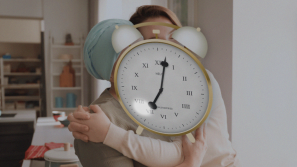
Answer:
**7:02**
